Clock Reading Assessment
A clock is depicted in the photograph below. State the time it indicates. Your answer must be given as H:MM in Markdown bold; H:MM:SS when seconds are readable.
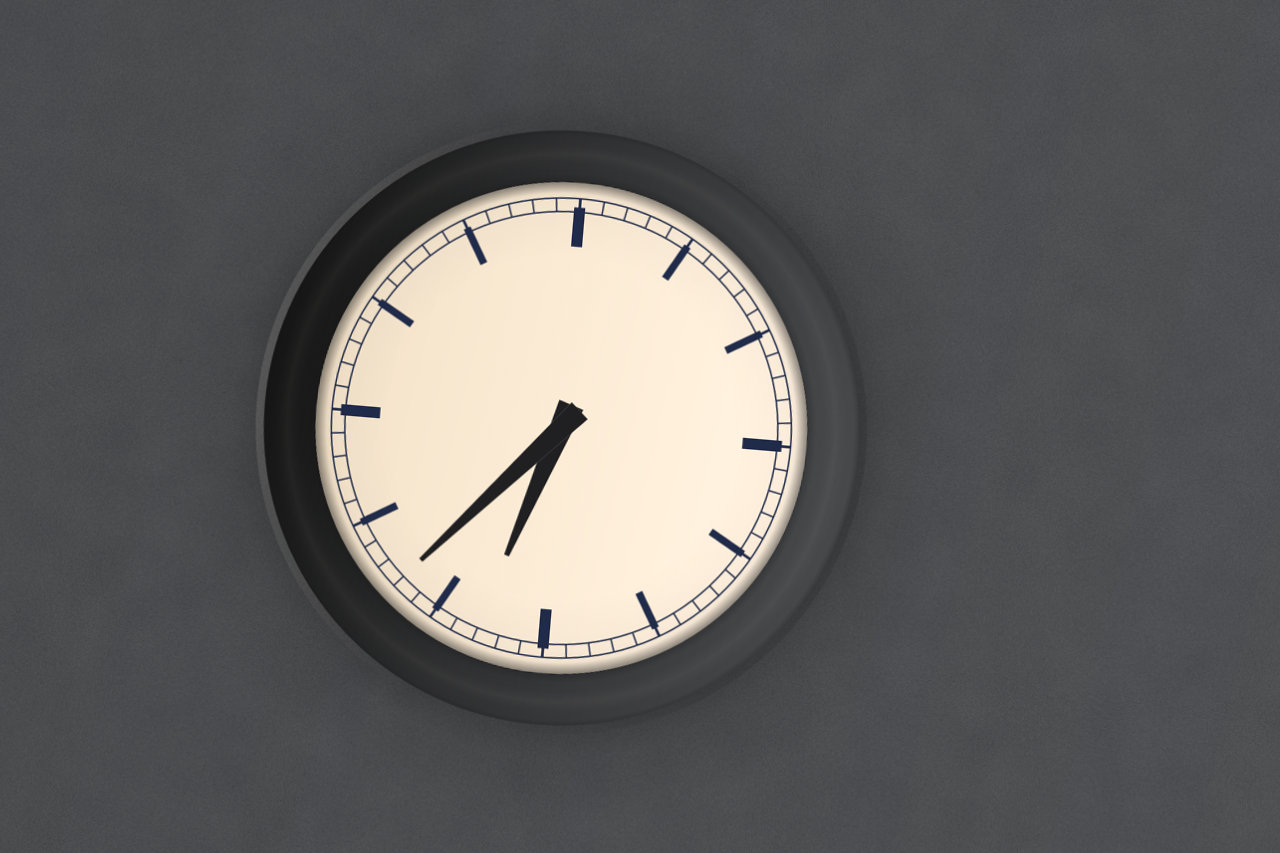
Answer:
**6:37**
